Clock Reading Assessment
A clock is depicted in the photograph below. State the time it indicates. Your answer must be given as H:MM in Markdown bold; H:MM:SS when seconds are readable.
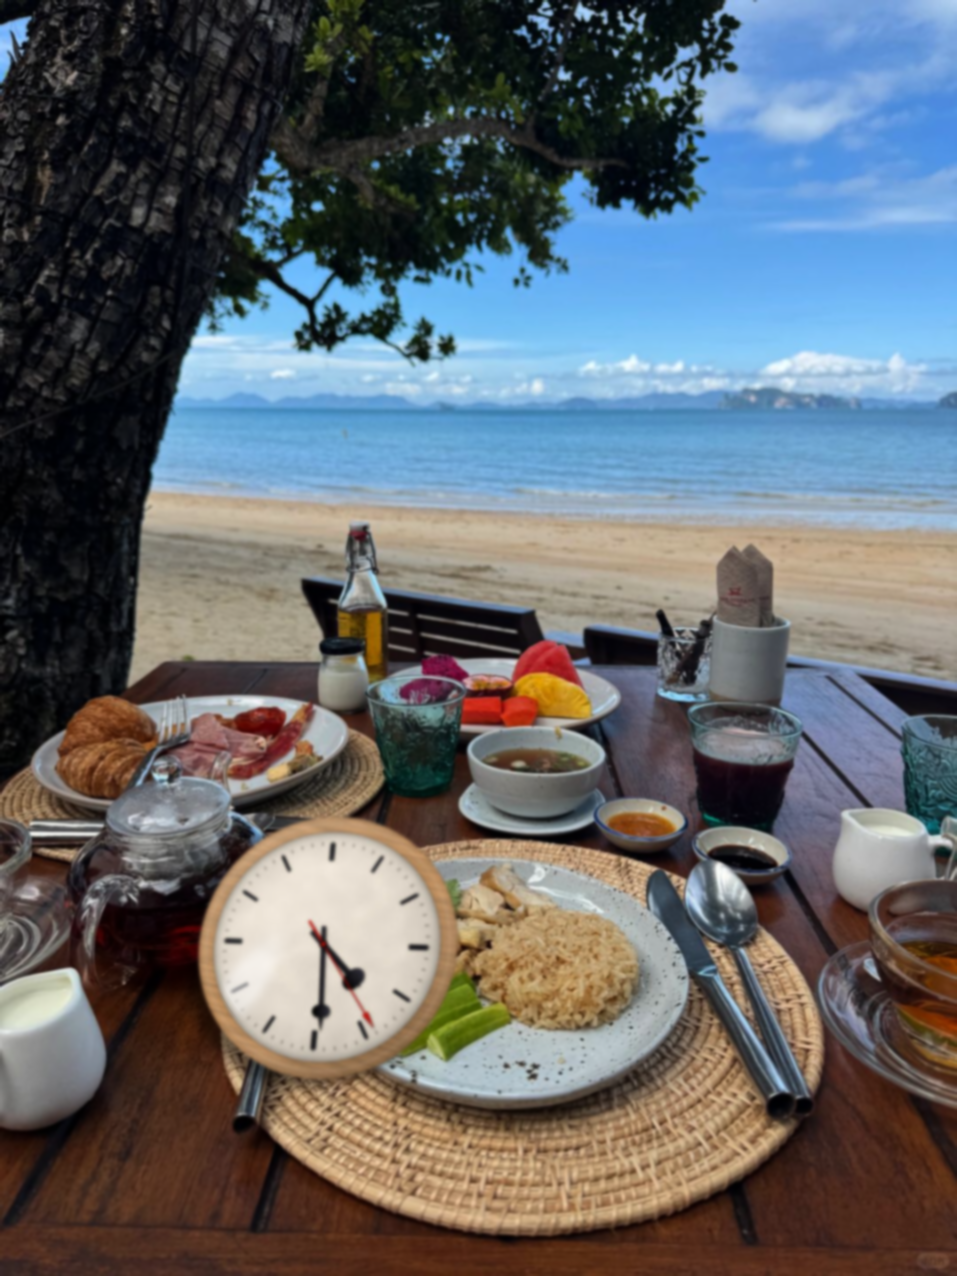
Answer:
**4:29:24**
